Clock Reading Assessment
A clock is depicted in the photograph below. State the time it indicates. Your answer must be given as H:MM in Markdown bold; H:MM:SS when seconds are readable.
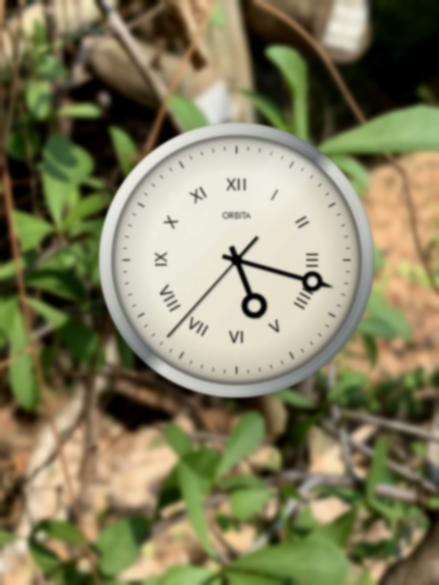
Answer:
**5:17:37**
